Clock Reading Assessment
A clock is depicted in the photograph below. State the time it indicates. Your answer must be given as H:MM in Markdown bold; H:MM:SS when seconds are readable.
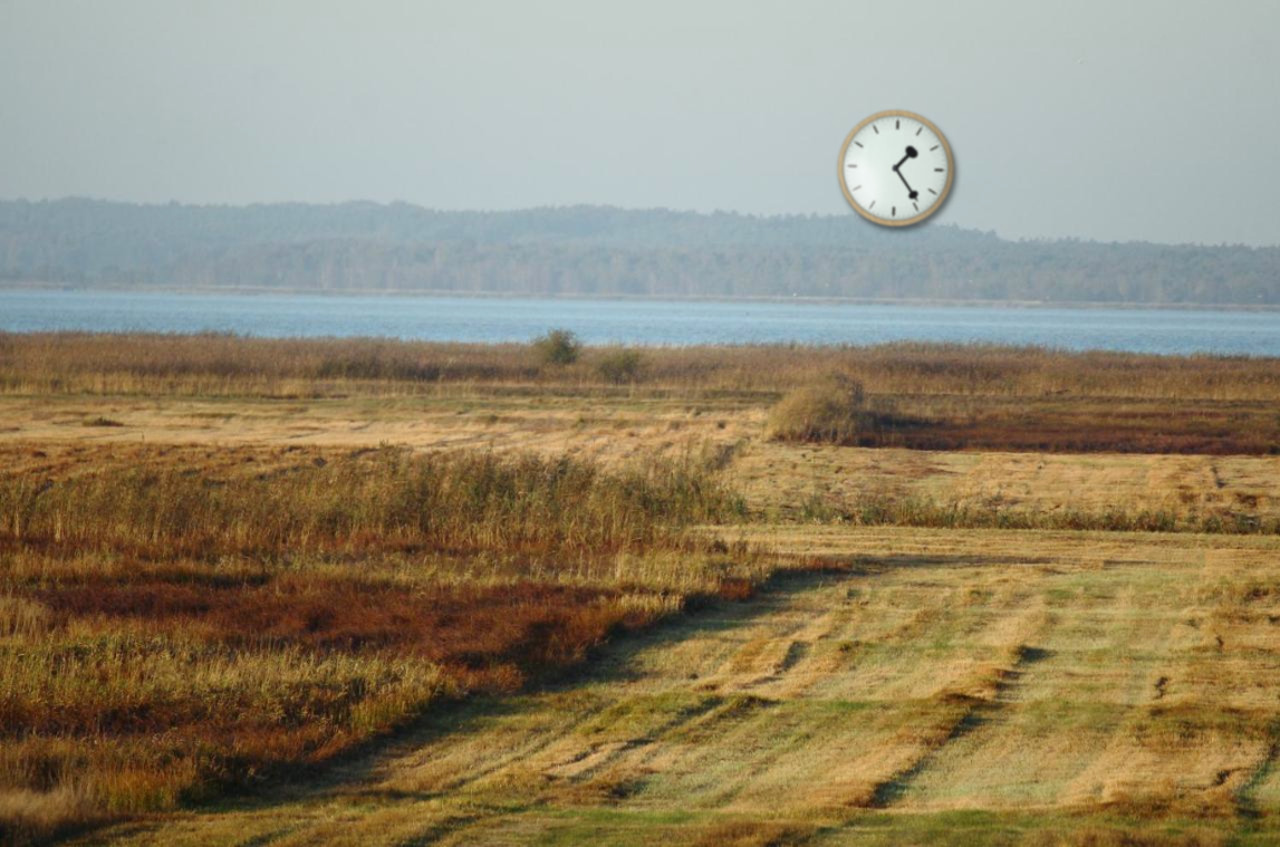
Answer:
**1:24**
